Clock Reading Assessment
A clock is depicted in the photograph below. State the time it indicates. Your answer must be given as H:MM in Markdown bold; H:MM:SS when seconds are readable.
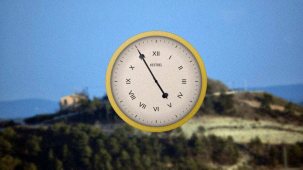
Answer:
**4:55**
